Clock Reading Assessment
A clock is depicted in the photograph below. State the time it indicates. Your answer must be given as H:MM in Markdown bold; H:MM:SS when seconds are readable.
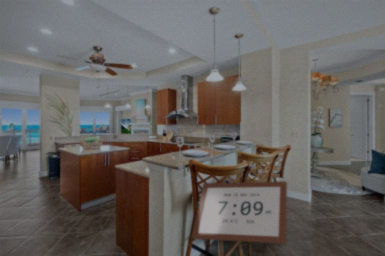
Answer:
**7:09**
